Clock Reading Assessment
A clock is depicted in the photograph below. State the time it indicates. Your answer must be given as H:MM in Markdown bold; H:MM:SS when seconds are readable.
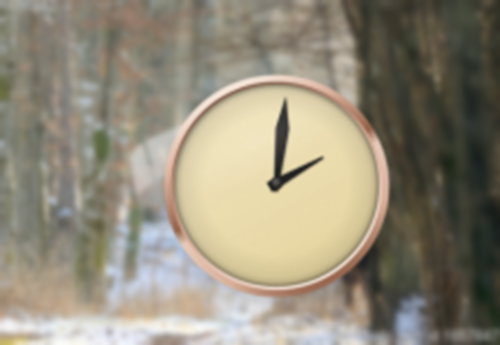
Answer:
**2:01**
